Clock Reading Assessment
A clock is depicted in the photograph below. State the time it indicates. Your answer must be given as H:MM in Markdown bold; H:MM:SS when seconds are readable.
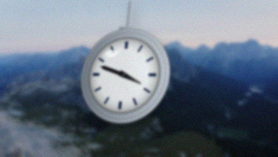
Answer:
**3:48**
